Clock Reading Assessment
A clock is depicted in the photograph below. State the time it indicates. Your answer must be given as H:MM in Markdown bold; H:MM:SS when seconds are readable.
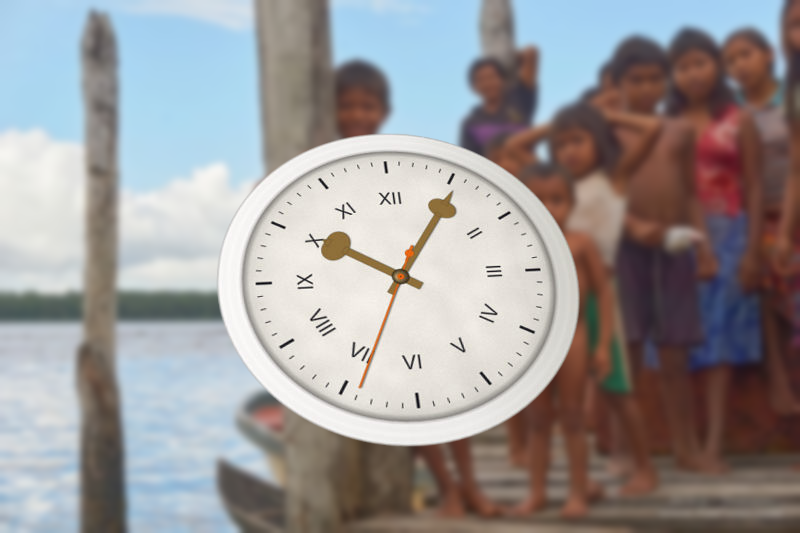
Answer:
**10:05:34**
